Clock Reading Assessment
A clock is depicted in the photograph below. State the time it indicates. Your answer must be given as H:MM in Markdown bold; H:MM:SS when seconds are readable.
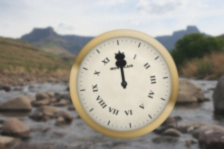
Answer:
**12:00**
